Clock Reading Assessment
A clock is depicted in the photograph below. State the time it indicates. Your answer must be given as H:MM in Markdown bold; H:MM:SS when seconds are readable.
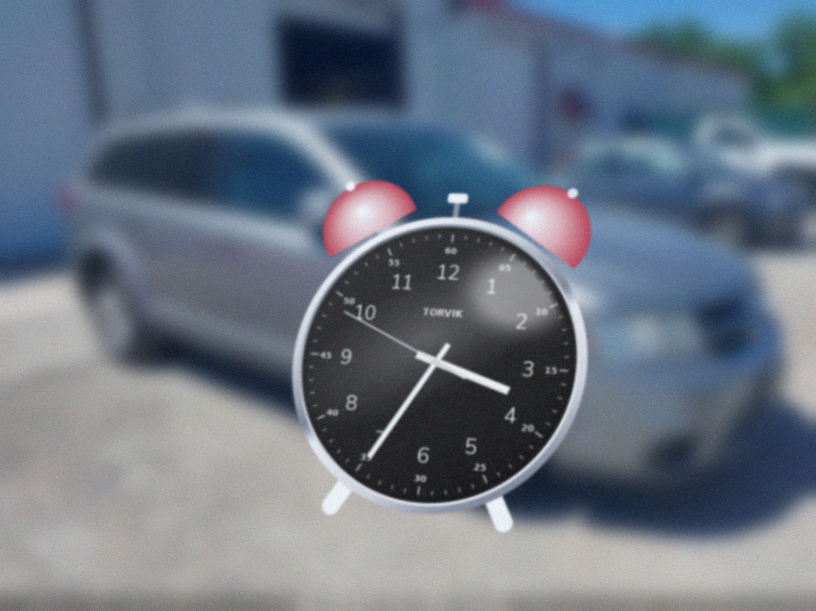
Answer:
**3:34:49**
